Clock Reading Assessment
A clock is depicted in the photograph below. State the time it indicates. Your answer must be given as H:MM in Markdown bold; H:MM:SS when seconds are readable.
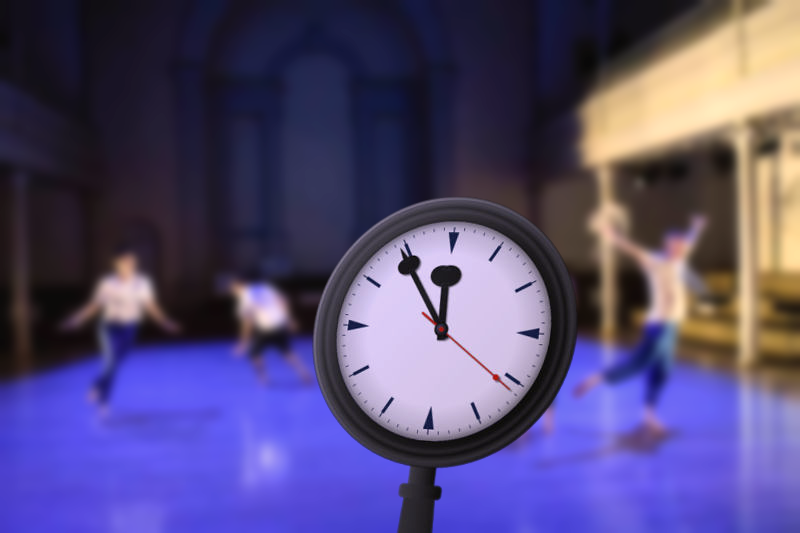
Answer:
**11:54:21**
